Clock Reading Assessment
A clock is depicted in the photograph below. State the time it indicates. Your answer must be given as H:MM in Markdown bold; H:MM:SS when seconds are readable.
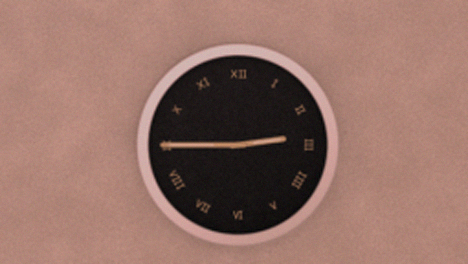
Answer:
**2:45**
